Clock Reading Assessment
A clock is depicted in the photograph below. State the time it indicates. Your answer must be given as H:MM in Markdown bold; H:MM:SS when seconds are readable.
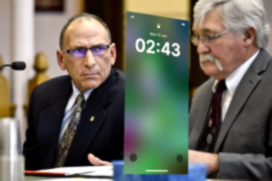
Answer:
**2:43**
